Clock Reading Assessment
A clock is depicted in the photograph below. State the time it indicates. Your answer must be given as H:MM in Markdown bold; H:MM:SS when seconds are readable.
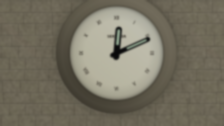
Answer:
**12:11**
